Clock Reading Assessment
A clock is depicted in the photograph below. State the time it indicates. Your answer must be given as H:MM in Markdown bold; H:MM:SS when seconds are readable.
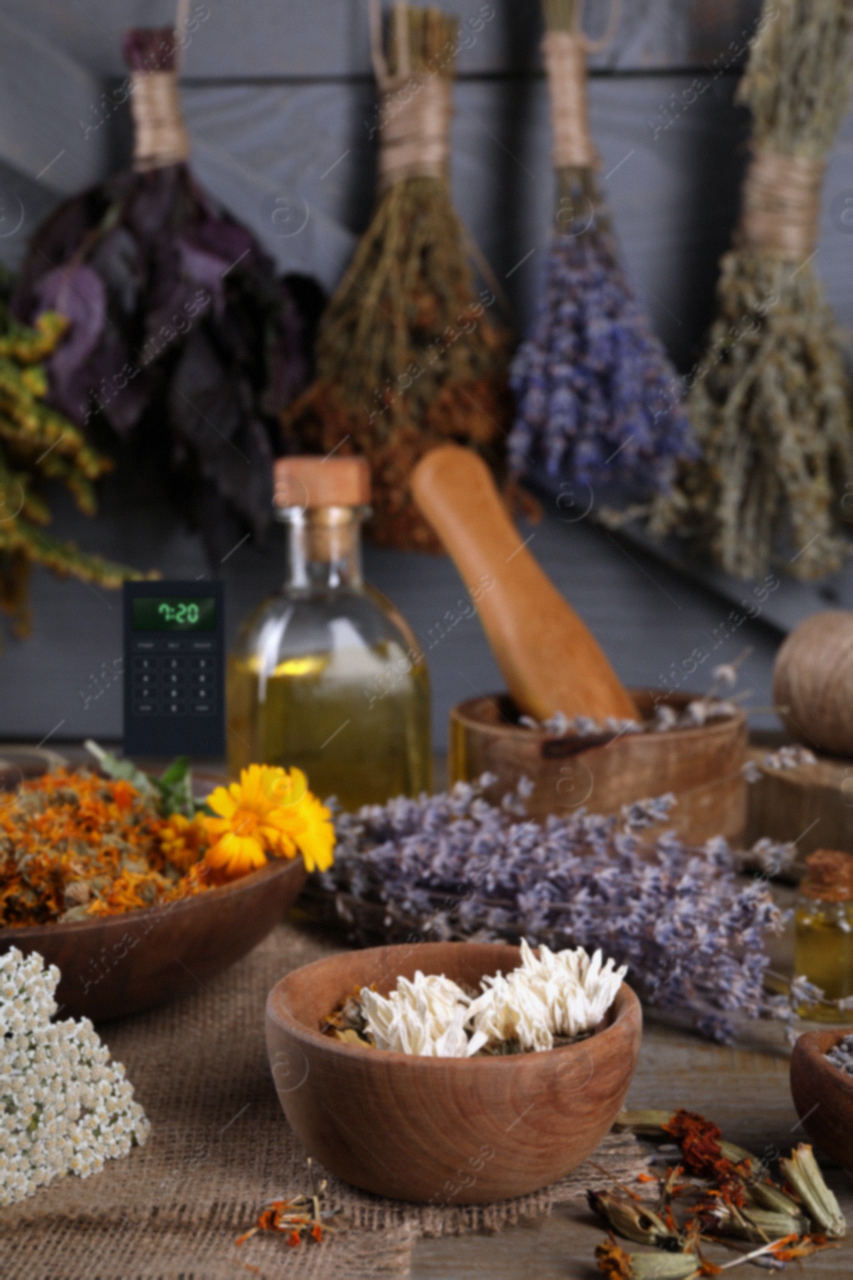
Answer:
**7:20**
